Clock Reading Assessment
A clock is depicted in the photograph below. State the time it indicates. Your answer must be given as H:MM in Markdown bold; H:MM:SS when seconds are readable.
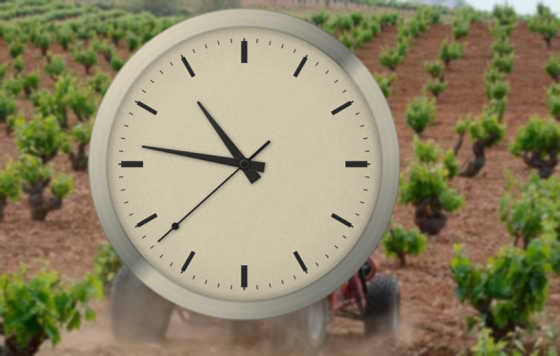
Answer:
**10:46:38**
